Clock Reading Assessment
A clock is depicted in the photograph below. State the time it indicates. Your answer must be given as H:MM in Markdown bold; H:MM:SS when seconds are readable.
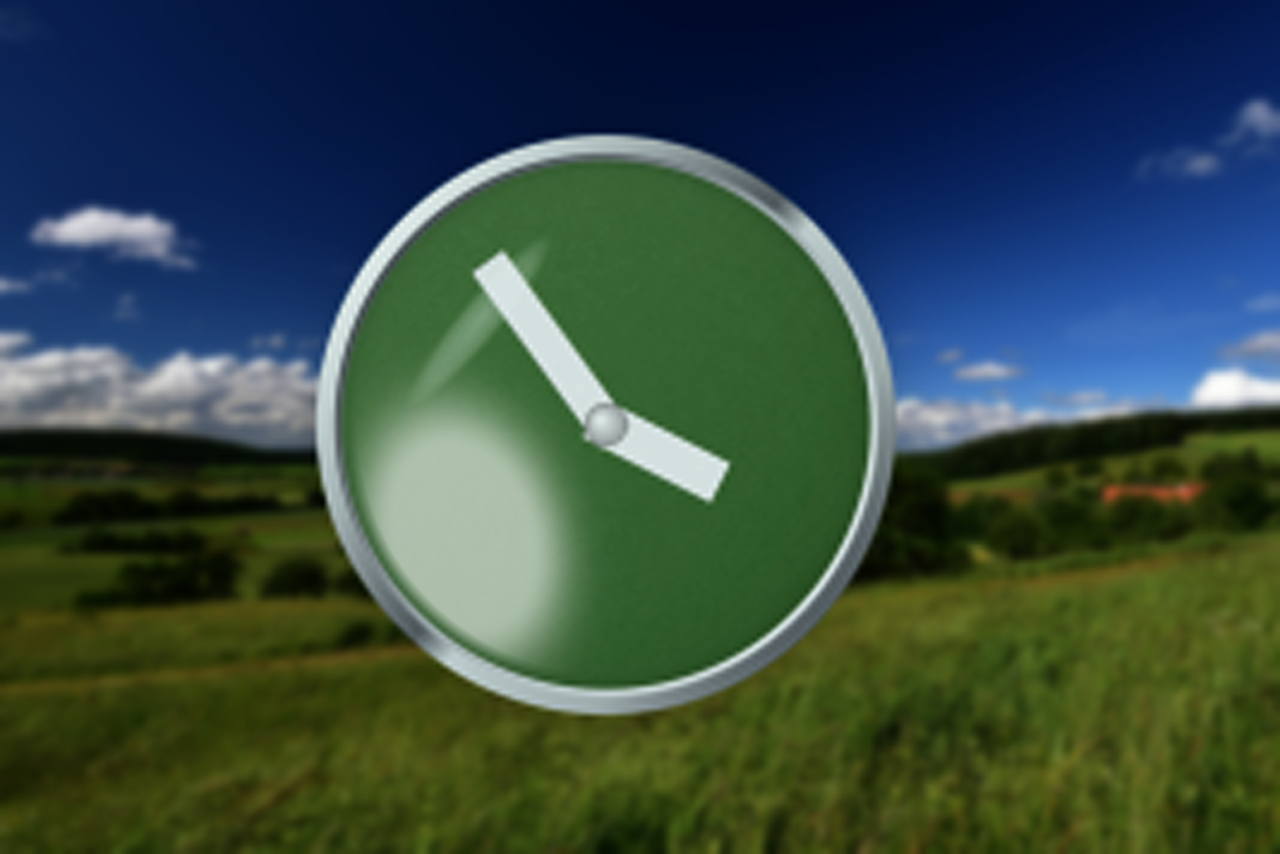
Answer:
**3:54**
